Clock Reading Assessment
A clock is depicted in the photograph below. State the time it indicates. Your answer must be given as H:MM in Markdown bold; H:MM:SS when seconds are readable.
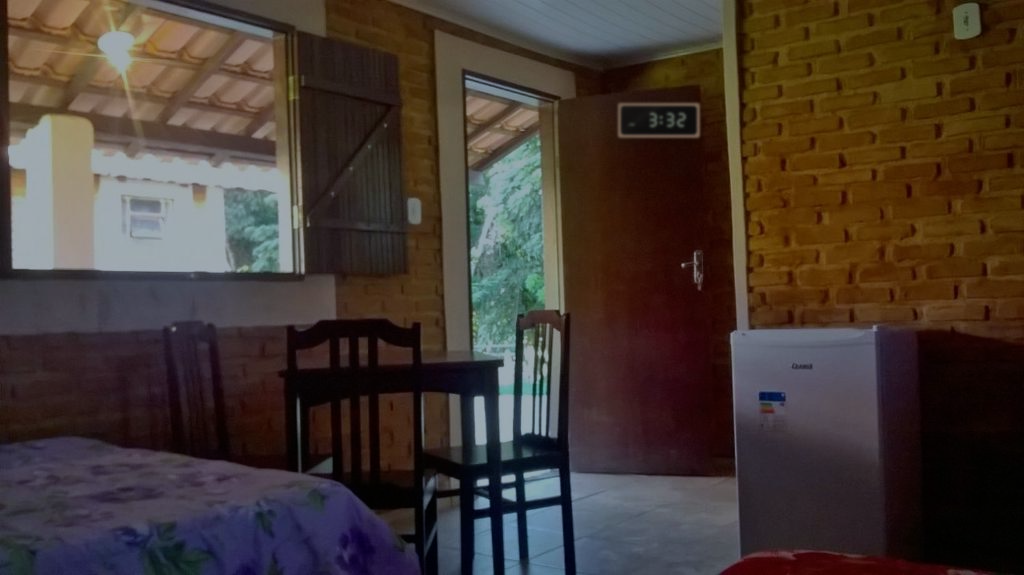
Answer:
**3:32**
